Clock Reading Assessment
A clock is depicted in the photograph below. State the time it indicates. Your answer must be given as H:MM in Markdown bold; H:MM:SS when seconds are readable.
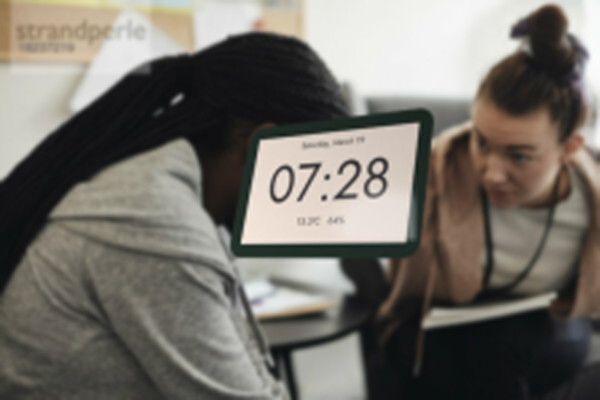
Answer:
**7:28**
